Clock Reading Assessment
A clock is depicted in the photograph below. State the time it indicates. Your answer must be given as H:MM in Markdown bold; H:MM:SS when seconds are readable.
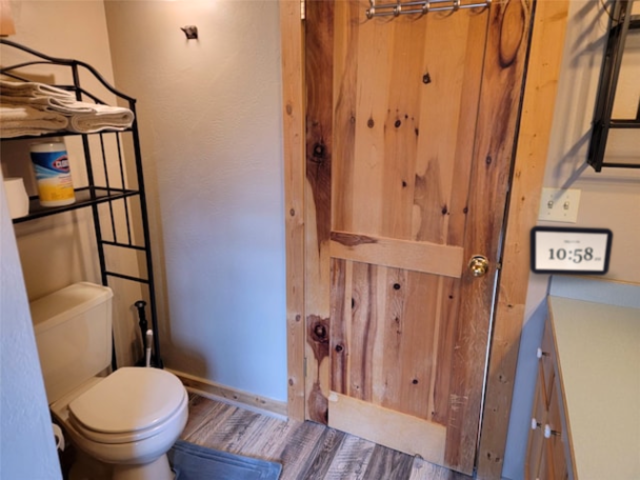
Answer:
**10:58**
